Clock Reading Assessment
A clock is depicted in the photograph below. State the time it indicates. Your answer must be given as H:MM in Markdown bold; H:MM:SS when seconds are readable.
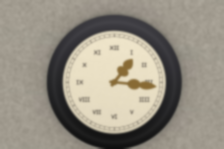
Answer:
**1:16**
